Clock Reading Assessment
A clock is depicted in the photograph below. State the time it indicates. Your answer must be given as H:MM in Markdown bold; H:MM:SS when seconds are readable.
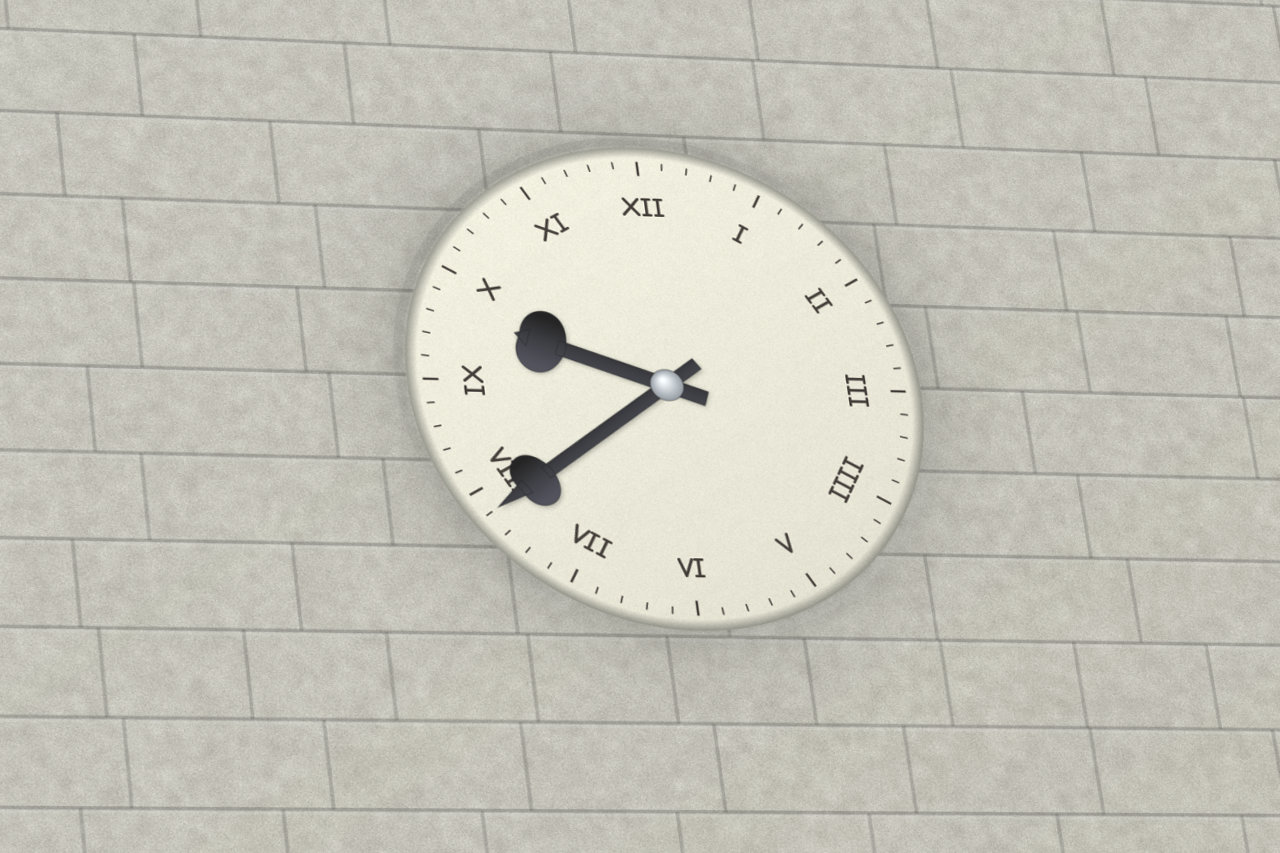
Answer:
**9:39**
